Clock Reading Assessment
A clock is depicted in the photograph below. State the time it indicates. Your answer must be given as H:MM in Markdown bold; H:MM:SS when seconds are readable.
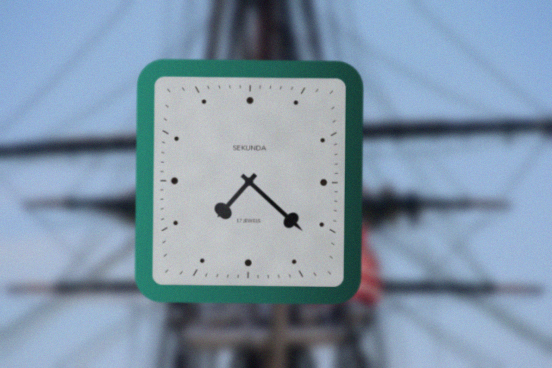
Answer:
**7:22**
